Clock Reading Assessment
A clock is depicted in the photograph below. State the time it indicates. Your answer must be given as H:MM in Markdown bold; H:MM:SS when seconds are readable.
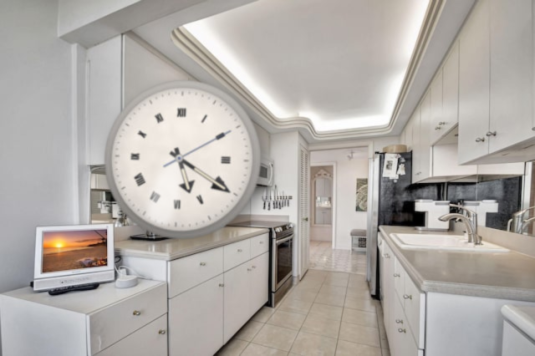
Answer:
**5:20:10**
